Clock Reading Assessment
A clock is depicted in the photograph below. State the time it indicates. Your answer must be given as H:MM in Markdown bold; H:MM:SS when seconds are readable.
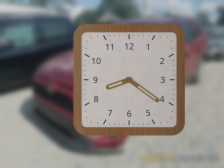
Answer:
**8:21**
